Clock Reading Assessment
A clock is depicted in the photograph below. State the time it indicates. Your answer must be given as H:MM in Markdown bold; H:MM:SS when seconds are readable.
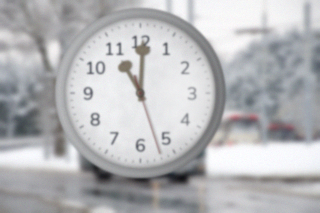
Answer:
**11:00:27**
